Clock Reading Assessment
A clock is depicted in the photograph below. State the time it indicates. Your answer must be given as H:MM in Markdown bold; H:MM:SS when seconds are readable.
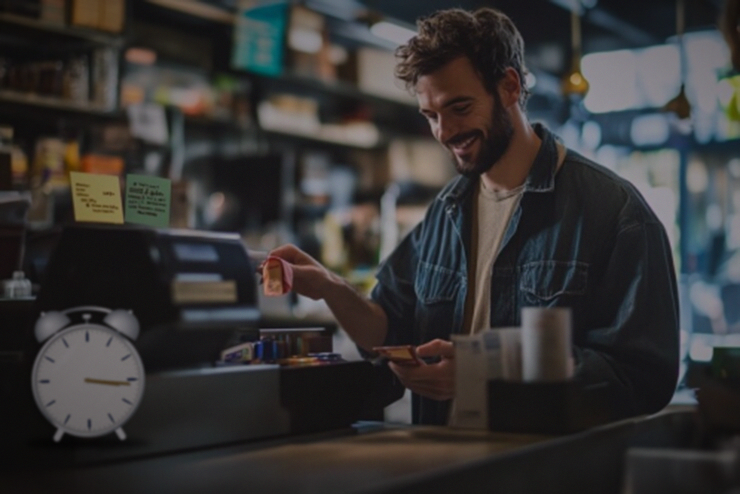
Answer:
**3:16**
